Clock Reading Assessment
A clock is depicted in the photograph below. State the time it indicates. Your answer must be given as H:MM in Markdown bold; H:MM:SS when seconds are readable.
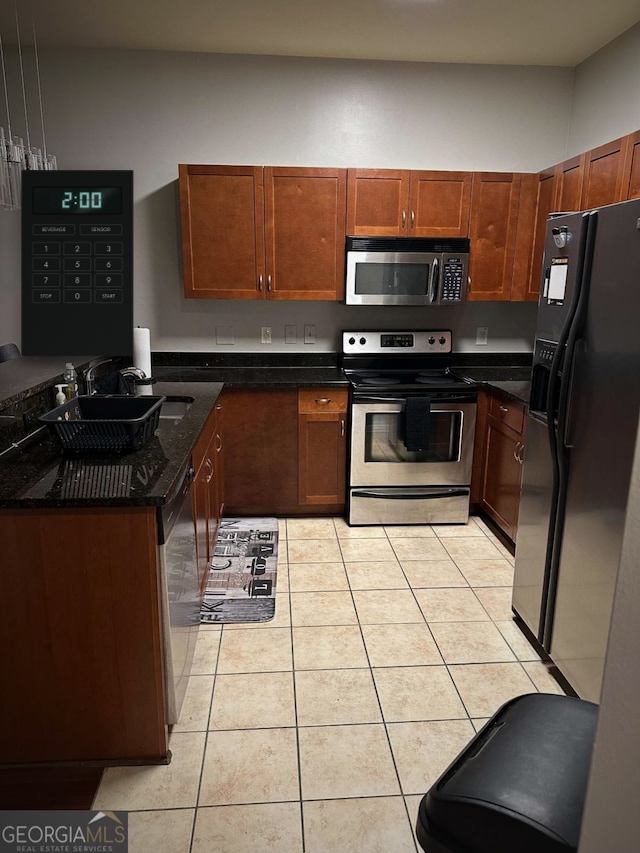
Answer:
**2:00**
